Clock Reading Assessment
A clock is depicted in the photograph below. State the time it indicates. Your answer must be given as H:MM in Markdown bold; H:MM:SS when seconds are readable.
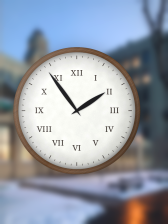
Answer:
**1:54**
